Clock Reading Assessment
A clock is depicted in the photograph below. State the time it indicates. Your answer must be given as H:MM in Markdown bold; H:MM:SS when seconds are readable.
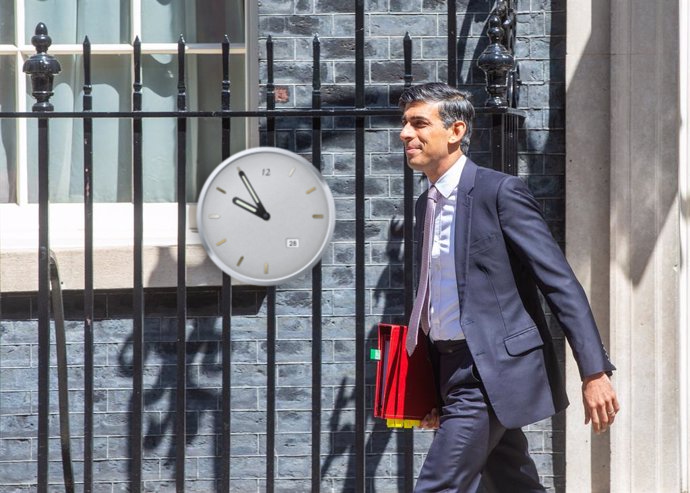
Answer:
**9:55**
